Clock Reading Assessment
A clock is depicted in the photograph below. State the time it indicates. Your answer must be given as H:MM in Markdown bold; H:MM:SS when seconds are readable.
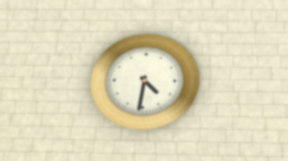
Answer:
**4:31**
